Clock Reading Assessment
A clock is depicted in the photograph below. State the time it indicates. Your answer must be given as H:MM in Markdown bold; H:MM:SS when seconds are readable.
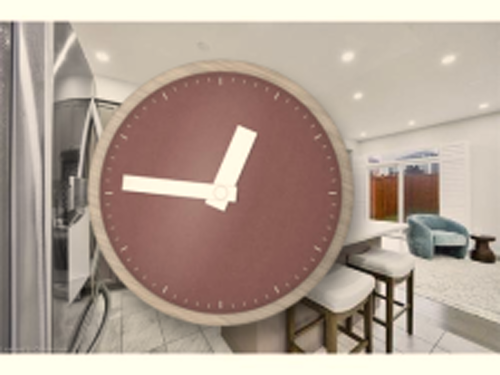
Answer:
**12:46**
